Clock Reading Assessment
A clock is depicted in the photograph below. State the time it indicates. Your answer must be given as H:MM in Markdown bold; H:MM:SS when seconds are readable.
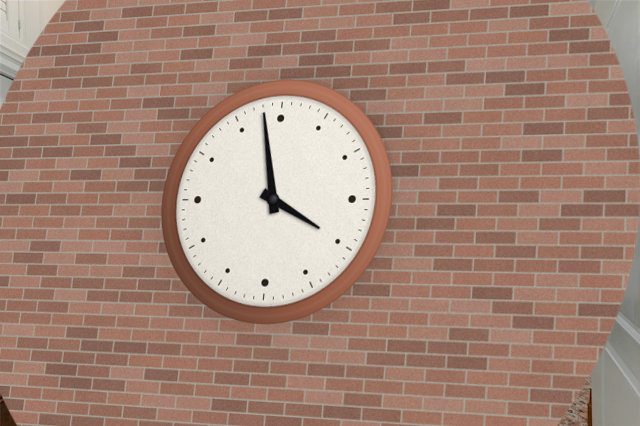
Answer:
**3:58**
